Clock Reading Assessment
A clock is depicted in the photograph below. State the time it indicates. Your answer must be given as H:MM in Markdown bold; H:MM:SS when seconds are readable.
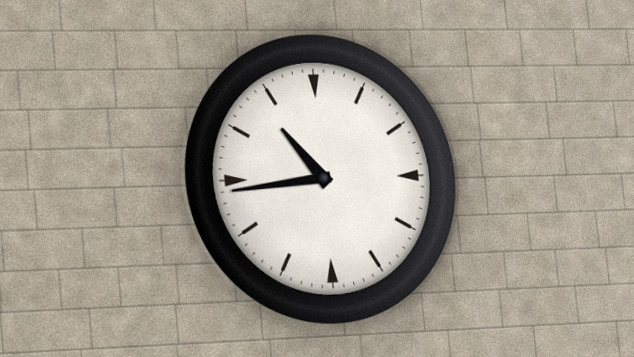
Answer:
**10:44**
